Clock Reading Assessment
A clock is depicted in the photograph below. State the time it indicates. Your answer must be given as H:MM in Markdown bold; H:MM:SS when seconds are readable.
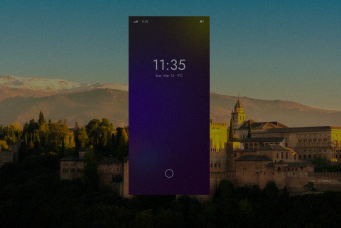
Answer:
**11:35**
